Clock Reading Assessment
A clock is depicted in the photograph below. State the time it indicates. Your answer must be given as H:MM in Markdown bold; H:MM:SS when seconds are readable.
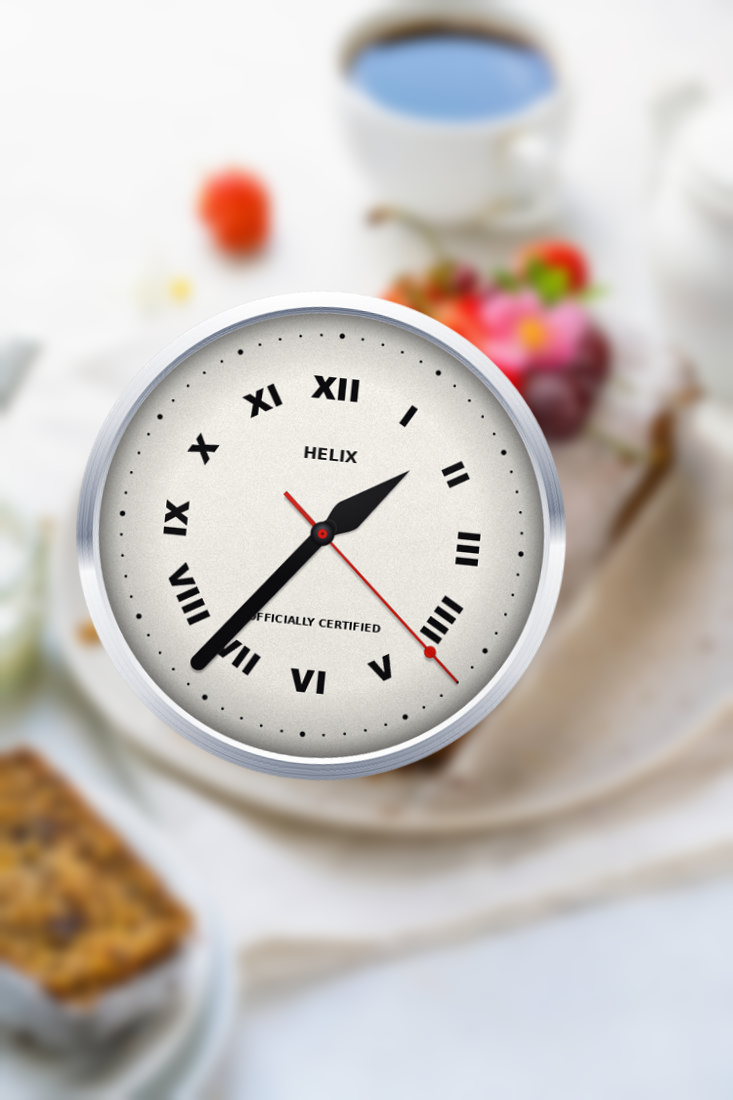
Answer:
**1:36:22**
